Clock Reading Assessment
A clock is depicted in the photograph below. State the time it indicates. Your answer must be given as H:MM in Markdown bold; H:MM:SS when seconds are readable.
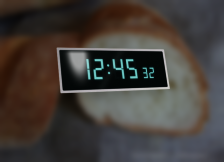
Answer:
**12:45:32**
